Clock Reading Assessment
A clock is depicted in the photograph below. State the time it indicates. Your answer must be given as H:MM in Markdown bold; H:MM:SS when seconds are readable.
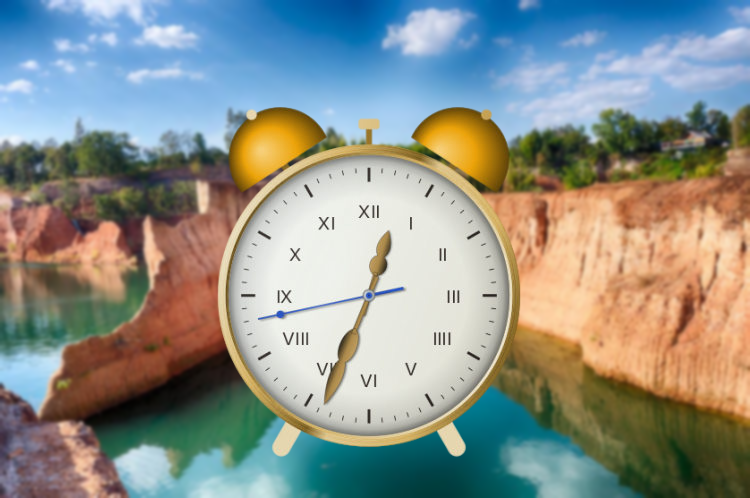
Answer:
**12:33:43**
